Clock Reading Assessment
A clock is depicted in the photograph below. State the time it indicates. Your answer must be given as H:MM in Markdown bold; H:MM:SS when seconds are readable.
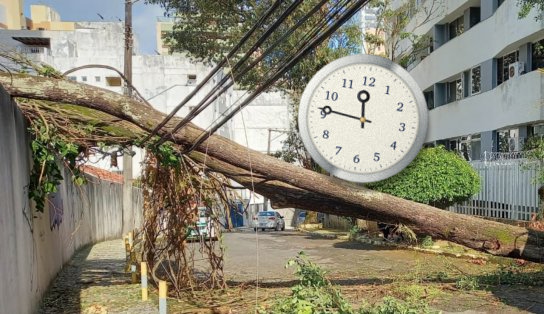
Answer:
**11:46**
